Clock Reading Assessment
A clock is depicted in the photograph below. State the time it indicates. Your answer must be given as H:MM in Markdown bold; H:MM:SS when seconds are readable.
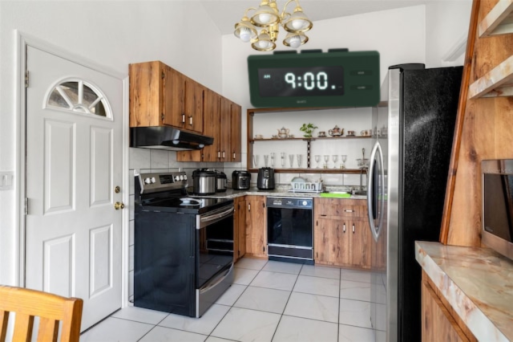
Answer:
**9:00**
